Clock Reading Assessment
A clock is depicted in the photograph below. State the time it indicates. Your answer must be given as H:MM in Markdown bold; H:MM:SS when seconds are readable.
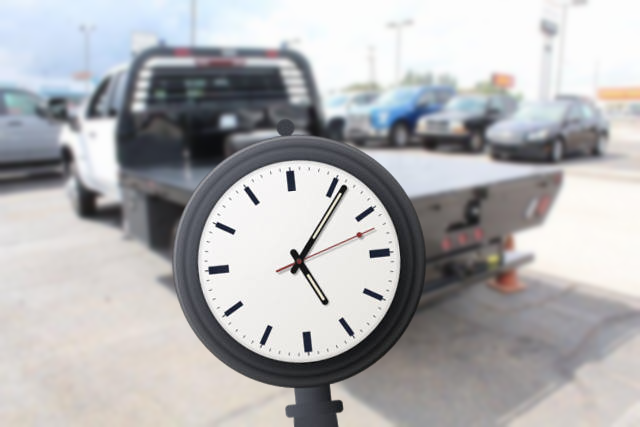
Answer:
**5:06:12**
